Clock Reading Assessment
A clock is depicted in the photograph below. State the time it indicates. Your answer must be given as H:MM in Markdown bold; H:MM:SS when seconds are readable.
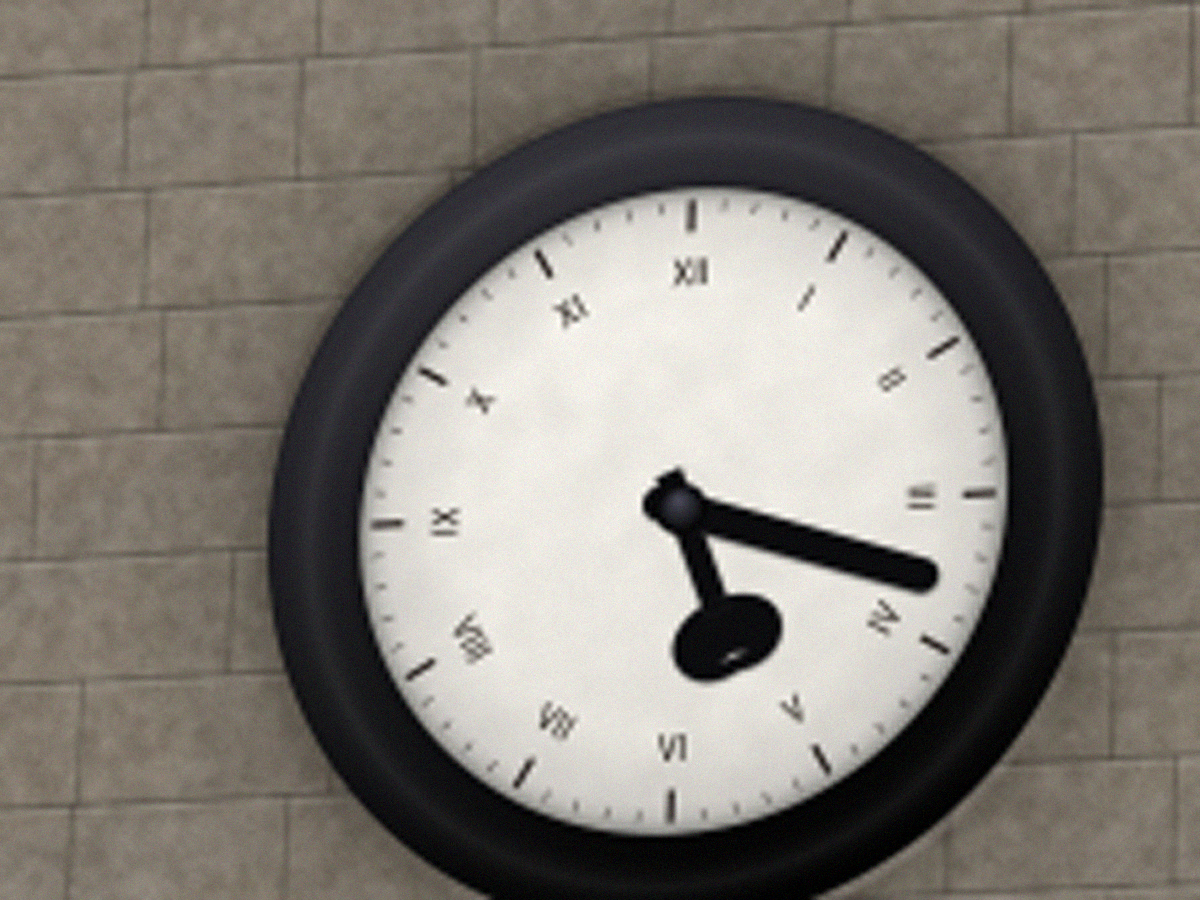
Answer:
**5:18**
